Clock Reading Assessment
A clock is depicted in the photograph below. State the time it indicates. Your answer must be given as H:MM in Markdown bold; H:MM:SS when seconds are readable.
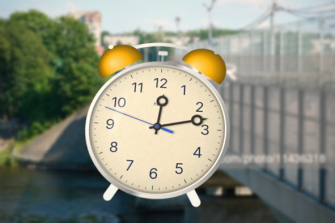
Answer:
**12:12:48**
